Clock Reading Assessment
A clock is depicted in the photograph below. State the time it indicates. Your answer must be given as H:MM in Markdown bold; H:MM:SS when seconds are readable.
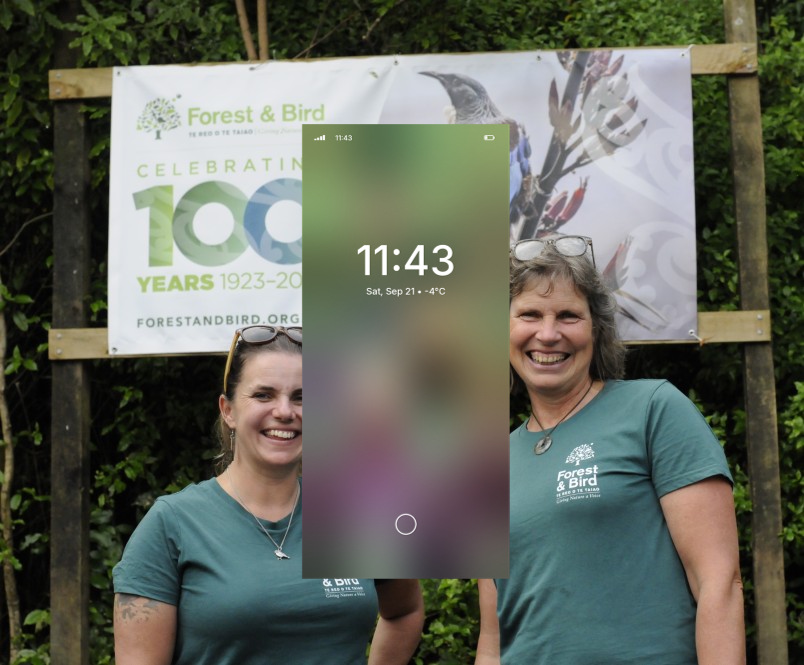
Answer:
**11:43**
